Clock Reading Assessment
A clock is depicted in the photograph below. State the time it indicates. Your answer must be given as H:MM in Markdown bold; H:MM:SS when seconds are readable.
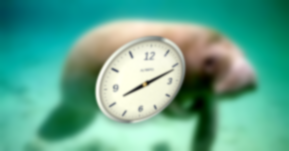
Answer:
**8:11**
